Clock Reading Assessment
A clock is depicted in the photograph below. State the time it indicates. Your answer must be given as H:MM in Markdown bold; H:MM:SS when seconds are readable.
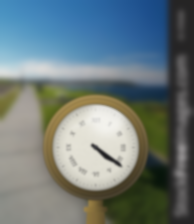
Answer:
**4:21**
